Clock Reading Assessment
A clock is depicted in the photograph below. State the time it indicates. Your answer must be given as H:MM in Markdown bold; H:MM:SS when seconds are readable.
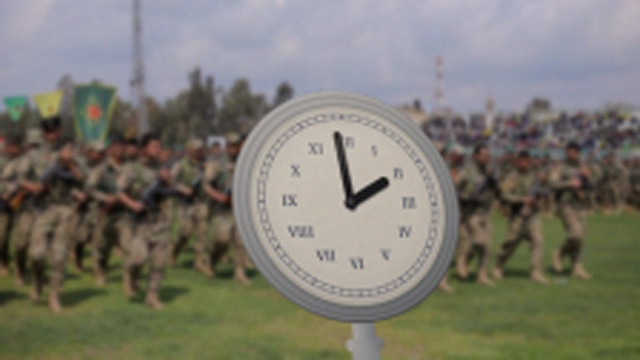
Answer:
**1:59**
